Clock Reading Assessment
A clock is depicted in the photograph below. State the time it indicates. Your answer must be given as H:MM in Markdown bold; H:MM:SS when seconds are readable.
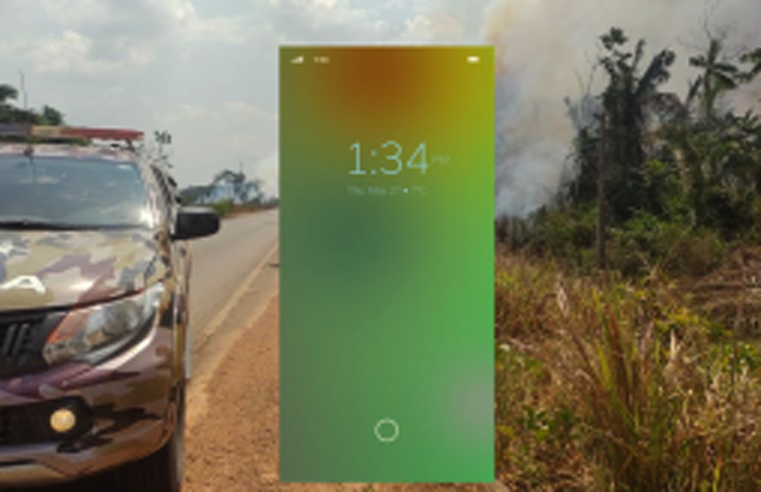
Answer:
**1:34**
